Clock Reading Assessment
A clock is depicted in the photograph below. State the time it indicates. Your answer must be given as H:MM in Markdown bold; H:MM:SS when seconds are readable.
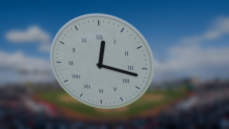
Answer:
**12:17**
